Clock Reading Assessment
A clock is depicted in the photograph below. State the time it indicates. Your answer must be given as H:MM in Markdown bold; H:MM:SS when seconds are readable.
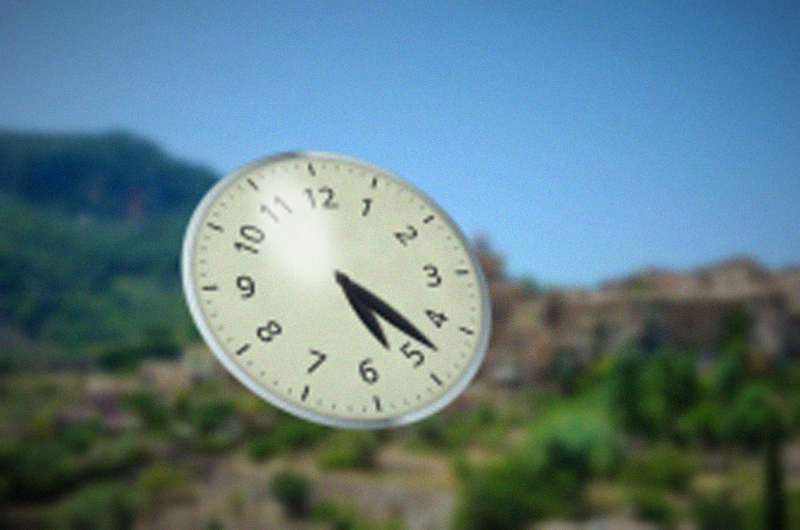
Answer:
**5:23**
